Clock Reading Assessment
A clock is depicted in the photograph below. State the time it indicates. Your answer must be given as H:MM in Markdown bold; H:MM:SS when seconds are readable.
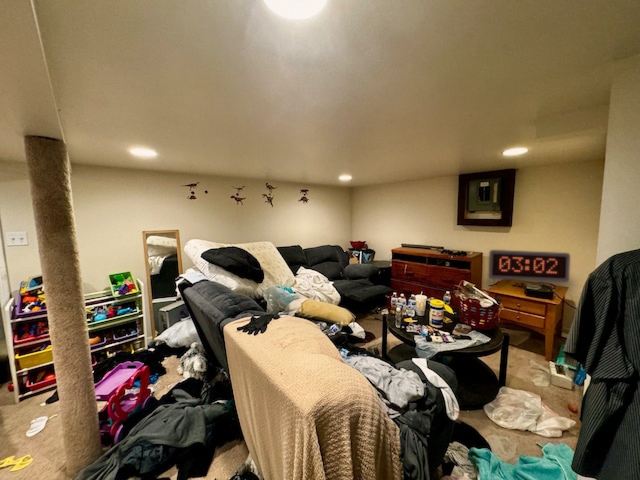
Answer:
**3:02**
